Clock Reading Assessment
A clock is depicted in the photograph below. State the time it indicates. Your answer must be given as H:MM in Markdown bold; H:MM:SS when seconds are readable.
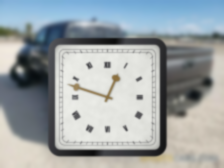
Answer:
**12:48**
